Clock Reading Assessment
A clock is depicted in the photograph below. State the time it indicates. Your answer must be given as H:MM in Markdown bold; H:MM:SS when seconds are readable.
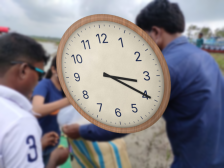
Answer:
**3:20**
